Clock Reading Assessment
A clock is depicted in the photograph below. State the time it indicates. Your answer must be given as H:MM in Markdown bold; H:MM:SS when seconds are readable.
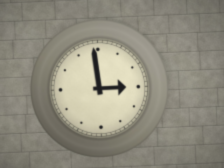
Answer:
**2:59**
